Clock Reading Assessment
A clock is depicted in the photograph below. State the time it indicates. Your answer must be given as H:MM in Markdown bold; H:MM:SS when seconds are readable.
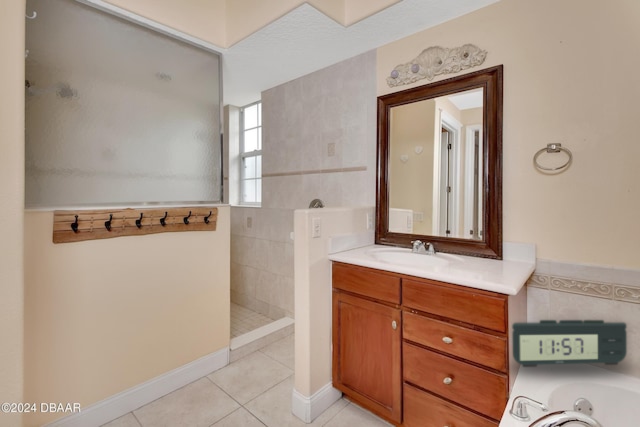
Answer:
**11:57**
